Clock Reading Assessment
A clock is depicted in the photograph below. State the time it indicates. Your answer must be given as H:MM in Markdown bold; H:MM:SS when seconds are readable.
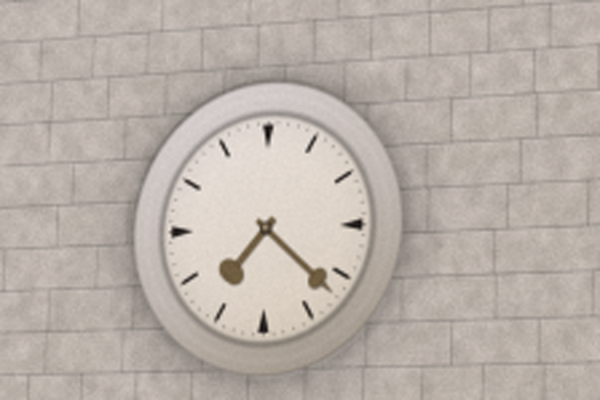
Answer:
**7:22**
